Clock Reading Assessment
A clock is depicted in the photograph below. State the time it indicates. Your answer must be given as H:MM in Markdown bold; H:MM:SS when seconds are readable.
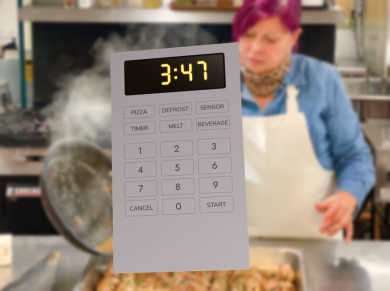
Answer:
**3:47**
